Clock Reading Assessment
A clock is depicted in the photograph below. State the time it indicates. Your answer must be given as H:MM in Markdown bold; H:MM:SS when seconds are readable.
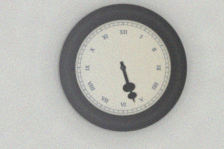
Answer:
**5:27**
